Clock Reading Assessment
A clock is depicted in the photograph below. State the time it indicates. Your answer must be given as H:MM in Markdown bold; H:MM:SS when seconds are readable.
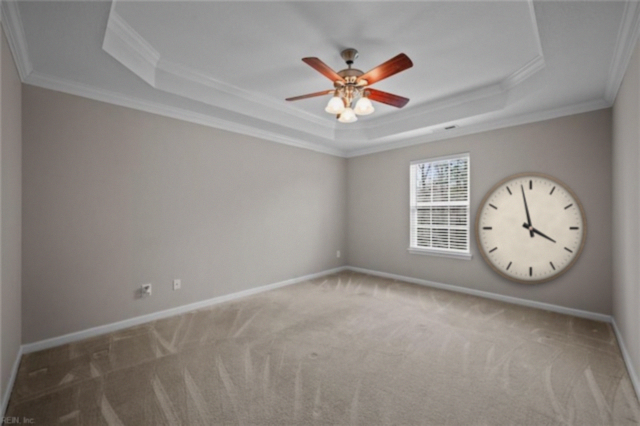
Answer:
**3:58**
